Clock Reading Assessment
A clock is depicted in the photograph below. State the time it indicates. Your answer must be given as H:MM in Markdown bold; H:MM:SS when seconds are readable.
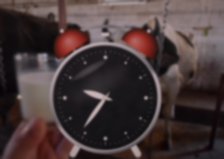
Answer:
**9:36**
